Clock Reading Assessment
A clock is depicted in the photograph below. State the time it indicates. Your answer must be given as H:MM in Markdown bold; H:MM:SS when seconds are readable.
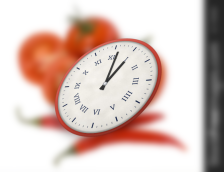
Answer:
**1:01**
